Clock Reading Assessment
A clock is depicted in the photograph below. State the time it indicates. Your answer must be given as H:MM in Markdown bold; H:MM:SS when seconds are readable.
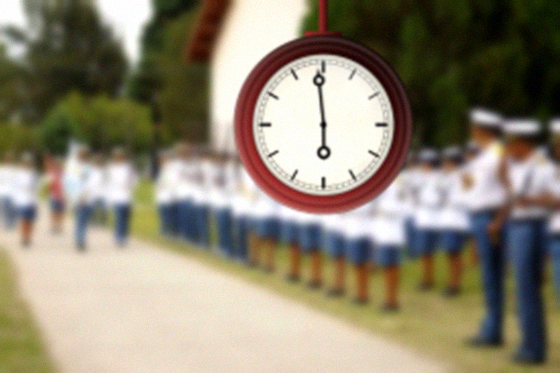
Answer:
**5:59**
